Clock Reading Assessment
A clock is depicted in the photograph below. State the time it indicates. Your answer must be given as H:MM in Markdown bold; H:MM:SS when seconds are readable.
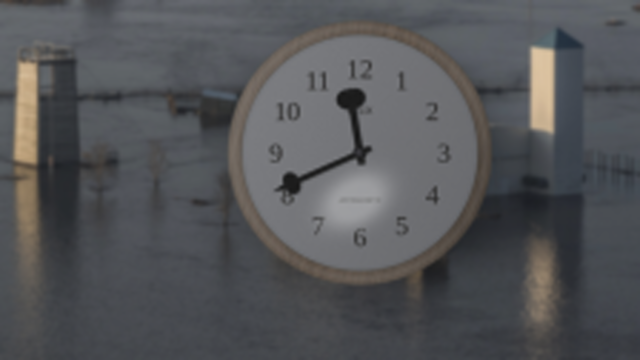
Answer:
**11:41**
